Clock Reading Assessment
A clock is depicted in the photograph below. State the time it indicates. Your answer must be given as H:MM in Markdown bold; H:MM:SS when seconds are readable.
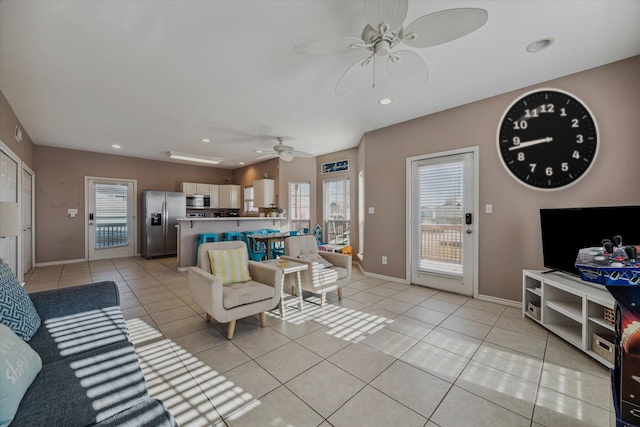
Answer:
**8:43**
